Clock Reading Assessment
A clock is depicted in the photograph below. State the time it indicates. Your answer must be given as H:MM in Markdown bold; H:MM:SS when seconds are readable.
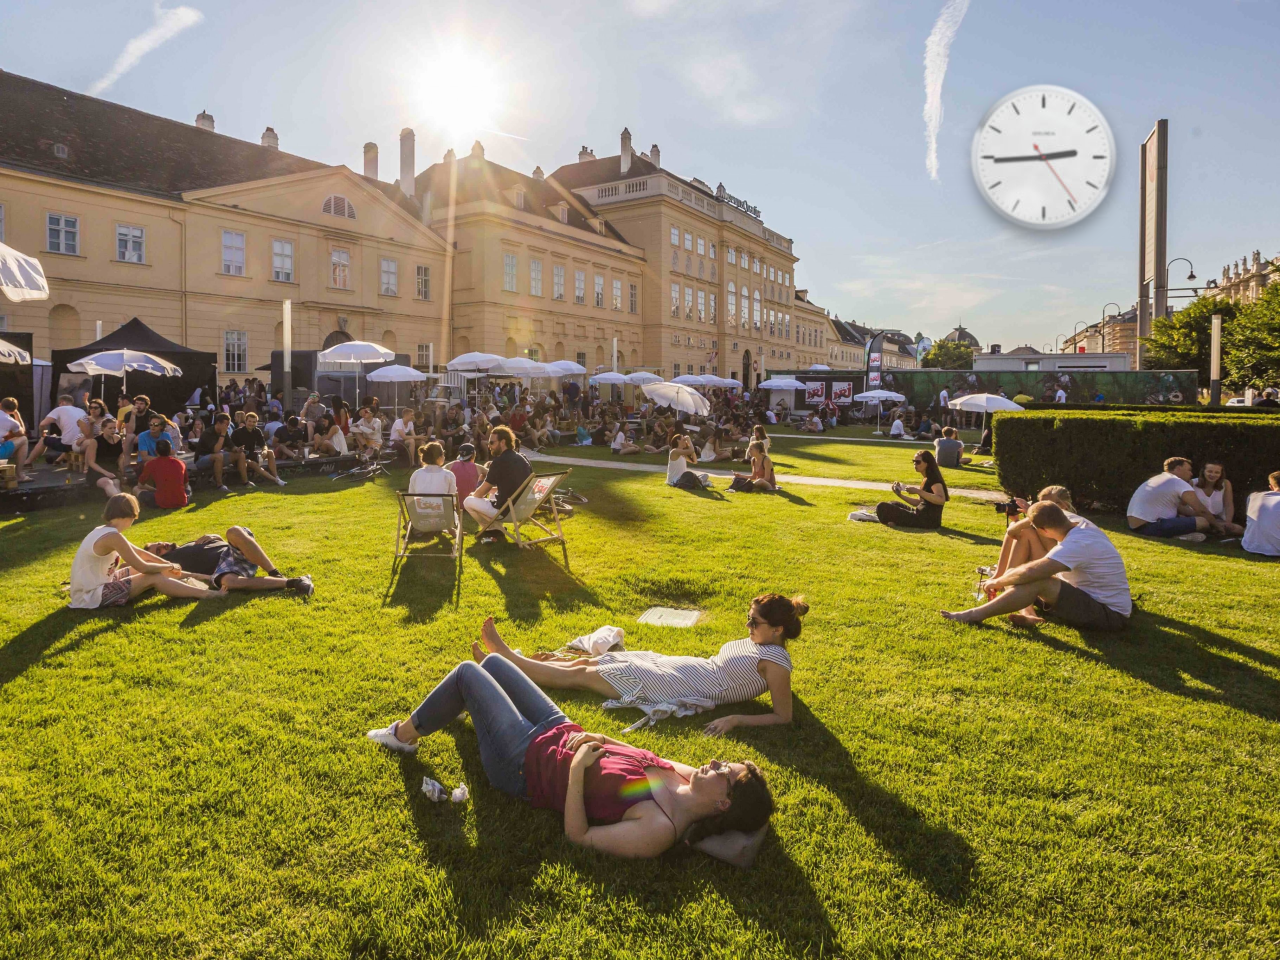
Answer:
**2:44:24**
